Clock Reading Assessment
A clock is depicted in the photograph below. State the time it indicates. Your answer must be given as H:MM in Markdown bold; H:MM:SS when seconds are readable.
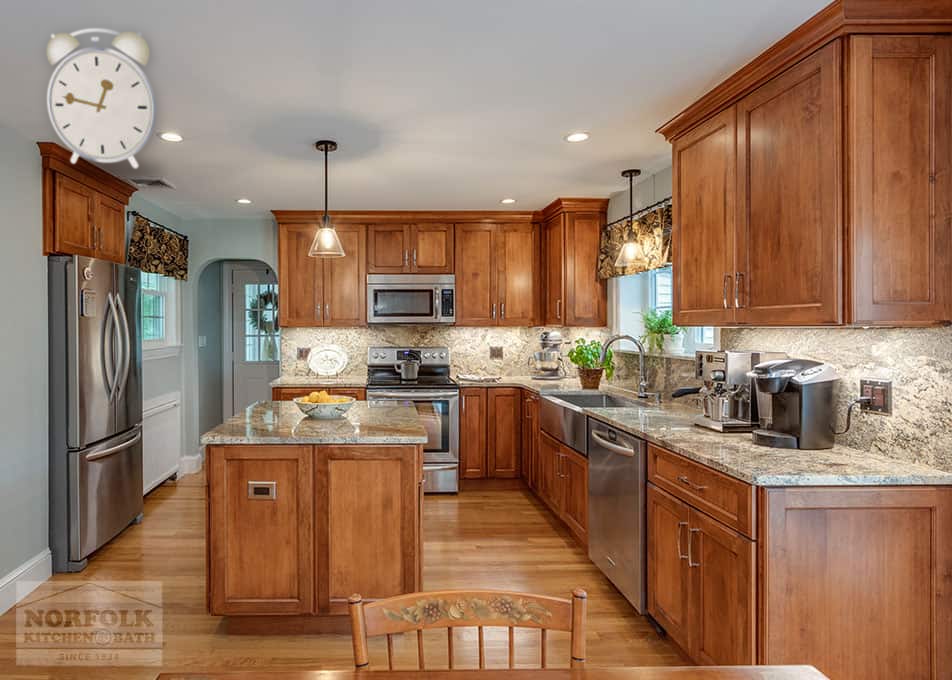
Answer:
**12:47**
